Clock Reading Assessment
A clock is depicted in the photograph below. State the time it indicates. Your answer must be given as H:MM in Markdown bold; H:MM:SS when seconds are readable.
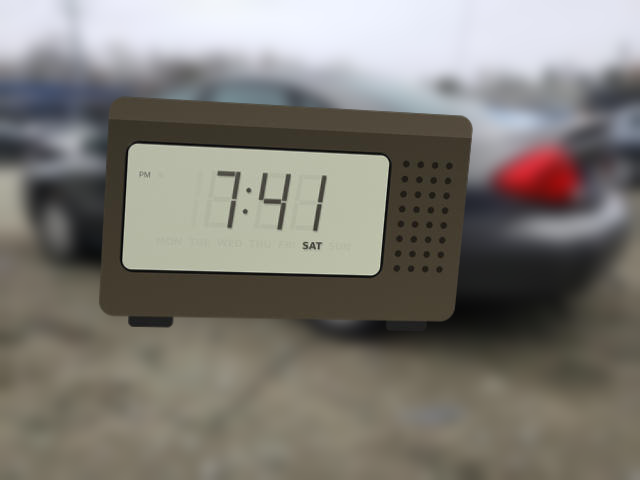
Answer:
**7:41**
